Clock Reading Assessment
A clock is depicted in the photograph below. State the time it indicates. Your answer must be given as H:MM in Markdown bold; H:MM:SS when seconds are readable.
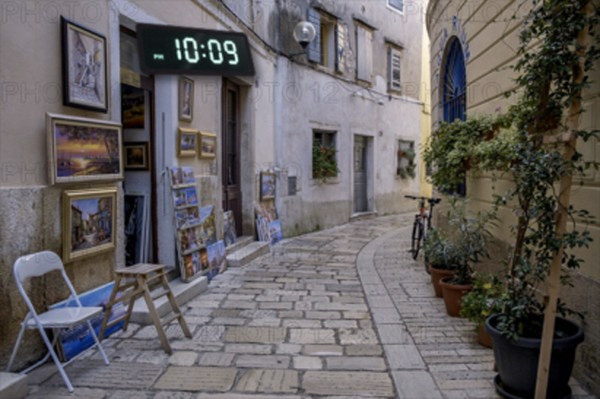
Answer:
**10:09**
